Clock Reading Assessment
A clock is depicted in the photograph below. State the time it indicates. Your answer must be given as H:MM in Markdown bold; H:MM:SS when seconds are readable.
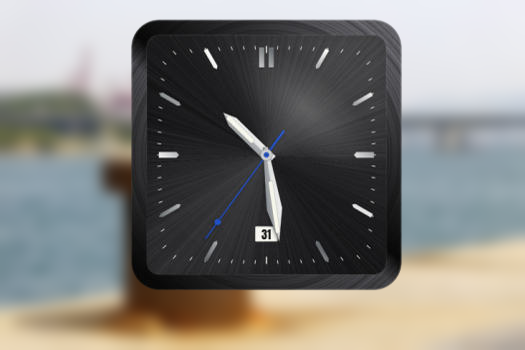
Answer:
**10:28:36**
